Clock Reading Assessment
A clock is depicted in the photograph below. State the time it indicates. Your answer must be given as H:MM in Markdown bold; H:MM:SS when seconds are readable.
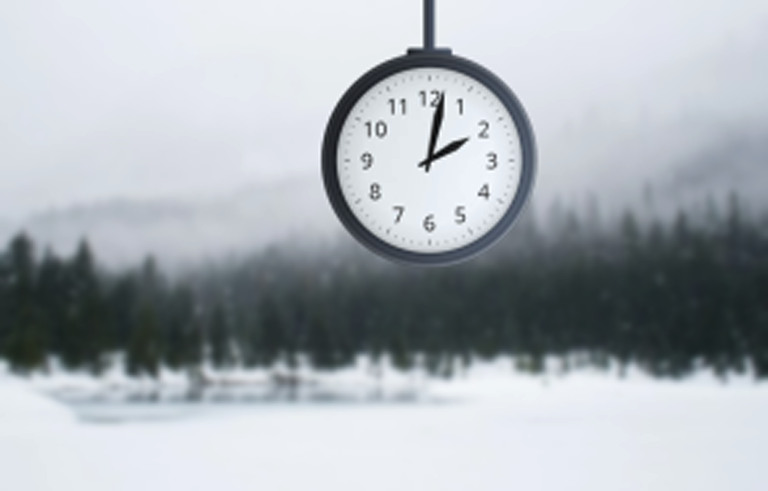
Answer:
**2:02**
